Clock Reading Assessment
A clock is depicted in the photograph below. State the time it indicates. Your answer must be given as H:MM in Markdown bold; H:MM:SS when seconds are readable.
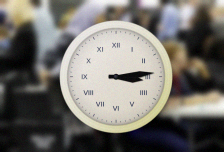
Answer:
**3:14**
